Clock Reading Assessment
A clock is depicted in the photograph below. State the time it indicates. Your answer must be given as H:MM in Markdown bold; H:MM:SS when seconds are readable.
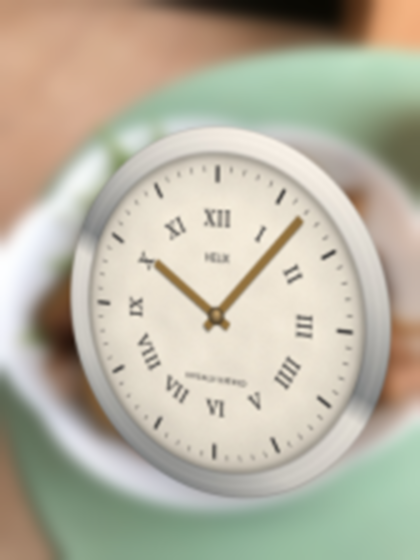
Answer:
**10:07**
